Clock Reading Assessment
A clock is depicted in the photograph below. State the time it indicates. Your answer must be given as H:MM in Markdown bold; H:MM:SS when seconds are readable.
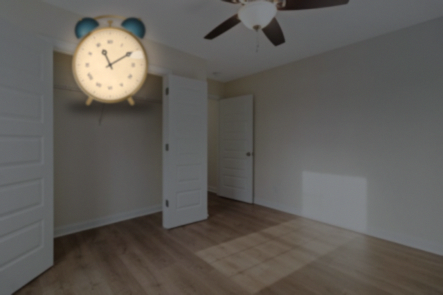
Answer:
**11:10**
